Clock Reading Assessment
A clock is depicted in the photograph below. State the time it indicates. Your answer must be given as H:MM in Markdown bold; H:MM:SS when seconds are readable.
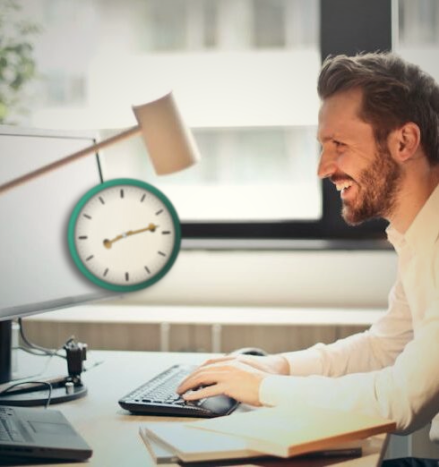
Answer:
**8:13**
